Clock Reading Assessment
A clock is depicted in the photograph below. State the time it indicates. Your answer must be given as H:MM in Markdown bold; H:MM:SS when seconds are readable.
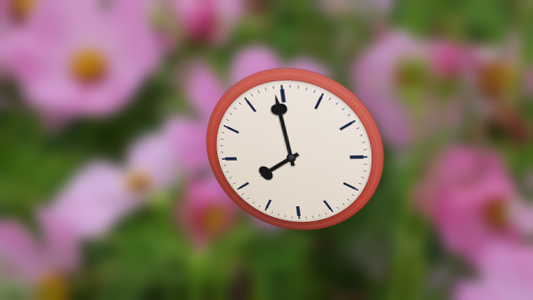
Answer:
**7:59**
